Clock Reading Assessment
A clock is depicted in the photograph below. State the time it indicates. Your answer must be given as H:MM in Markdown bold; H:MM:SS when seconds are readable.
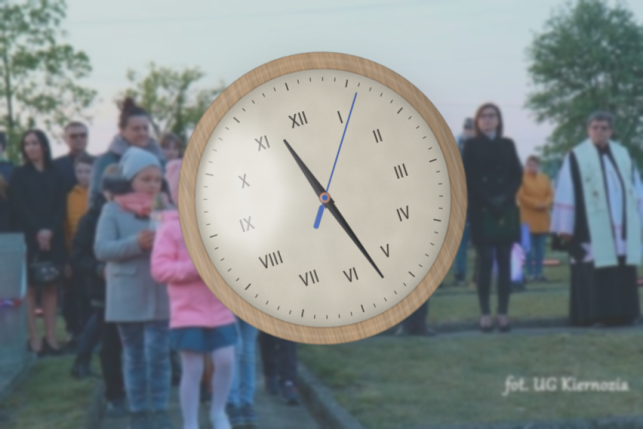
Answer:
**11:27:06**
